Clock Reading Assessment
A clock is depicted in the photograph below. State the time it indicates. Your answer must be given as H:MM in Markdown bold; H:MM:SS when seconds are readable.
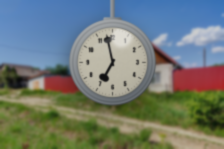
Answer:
**6:58**
